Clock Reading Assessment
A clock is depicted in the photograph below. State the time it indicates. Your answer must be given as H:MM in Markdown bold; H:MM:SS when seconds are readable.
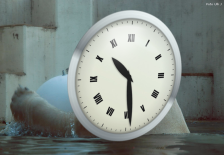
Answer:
**10:29**
